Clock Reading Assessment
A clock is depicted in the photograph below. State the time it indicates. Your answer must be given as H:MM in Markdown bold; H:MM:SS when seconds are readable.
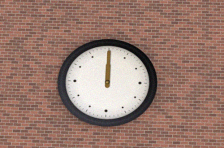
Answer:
**12:00**
